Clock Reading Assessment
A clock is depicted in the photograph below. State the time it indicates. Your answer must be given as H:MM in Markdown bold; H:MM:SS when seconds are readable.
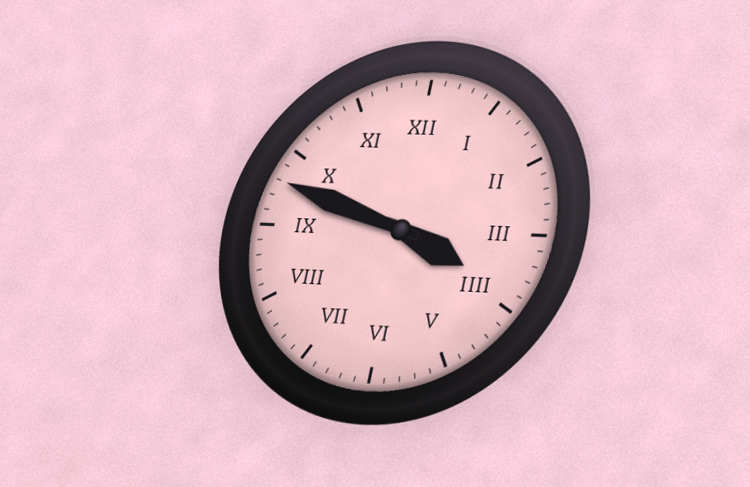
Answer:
**3:48**
